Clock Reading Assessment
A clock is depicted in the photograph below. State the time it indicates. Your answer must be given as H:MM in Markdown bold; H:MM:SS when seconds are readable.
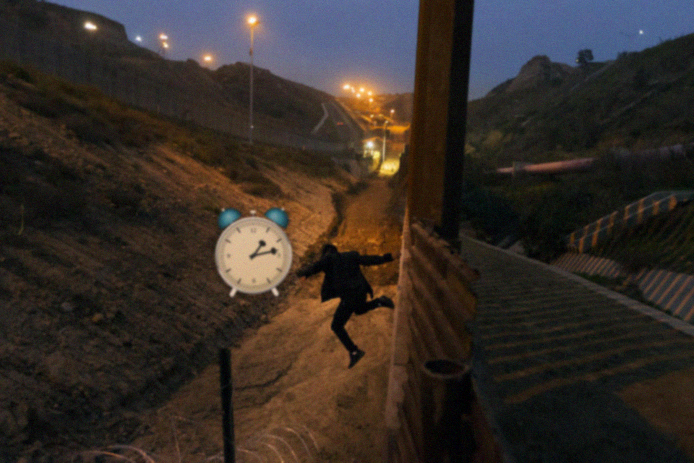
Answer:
**1:13**
